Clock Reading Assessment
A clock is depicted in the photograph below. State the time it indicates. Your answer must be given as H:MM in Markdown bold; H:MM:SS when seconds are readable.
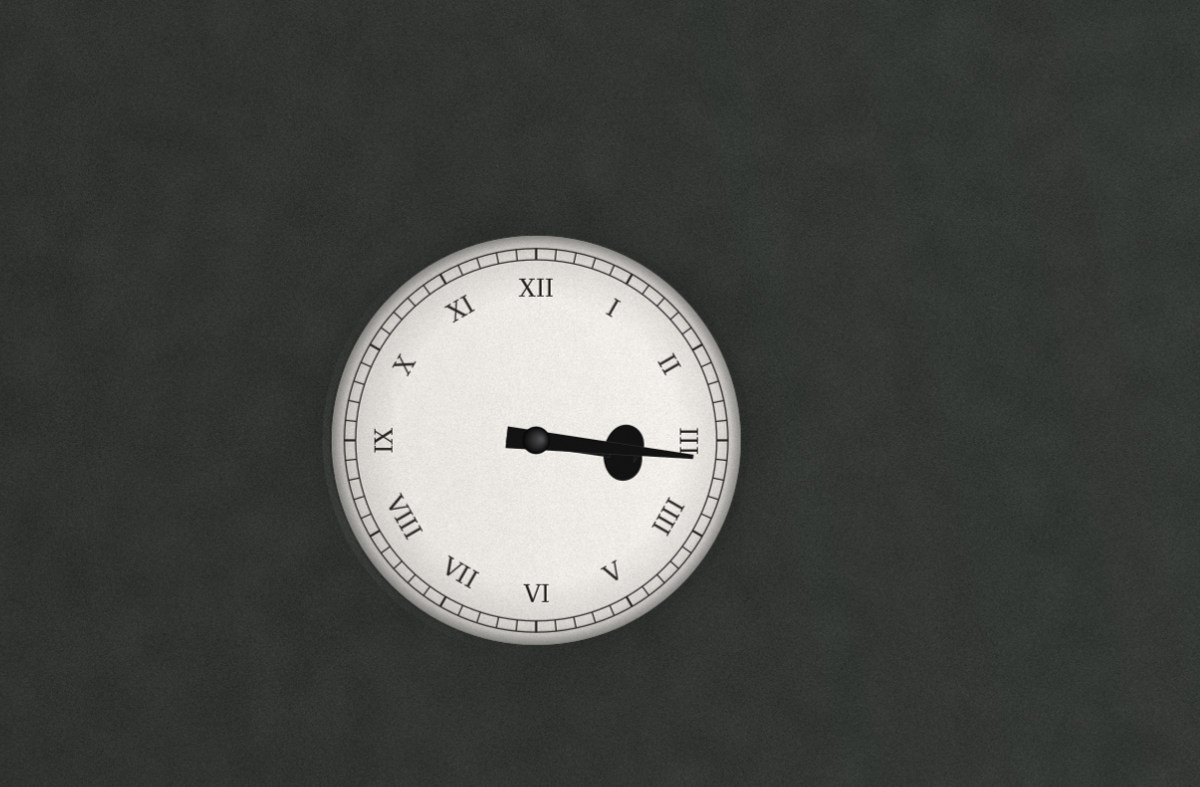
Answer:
**3:16**
